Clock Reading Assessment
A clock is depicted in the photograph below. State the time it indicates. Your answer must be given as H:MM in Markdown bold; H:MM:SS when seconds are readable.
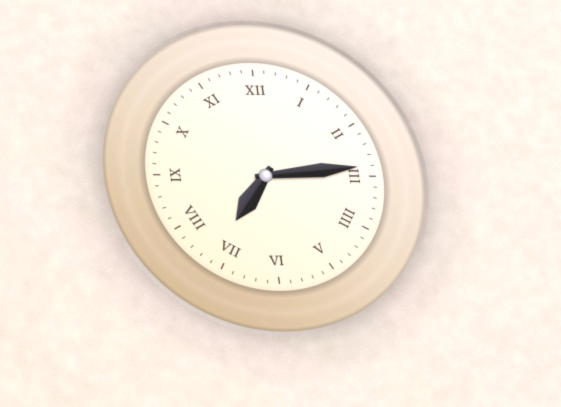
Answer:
**7:14**
